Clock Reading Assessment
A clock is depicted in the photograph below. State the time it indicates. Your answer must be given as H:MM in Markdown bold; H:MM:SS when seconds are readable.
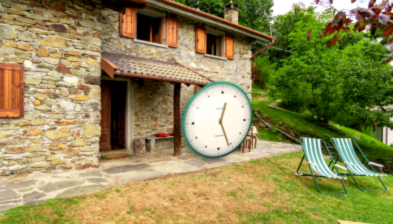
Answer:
**12:26**
